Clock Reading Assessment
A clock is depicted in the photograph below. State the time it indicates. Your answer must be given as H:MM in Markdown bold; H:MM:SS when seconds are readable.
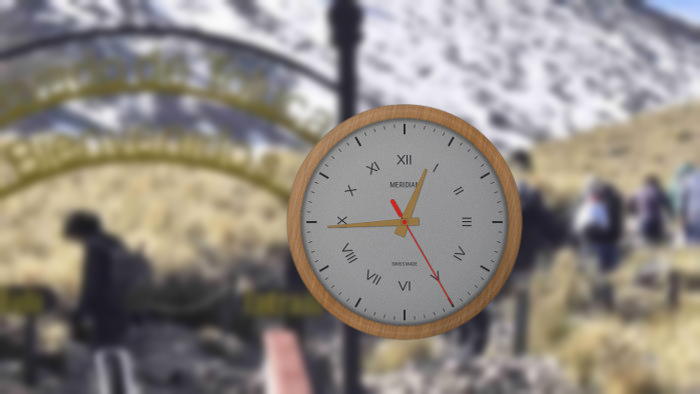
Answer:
**12:44:25**
